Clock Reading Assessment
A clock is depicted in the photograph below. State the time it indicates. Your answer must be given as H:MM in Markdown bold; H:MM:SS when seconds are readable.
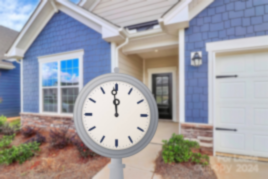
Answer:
**11:59**
